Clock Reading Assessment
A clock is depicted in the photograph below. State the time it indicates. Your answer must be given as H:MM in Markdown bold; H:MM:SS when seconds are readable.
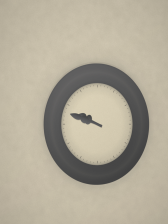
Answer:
**9:48**
